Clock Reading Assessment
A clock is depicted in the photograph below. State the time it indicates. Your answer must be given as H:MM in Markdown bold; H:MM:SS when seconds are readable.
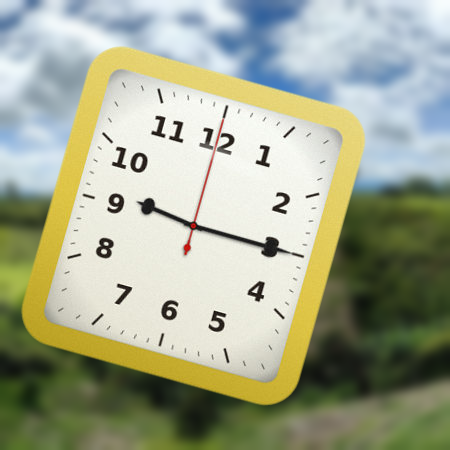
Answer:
**9:15:00**
